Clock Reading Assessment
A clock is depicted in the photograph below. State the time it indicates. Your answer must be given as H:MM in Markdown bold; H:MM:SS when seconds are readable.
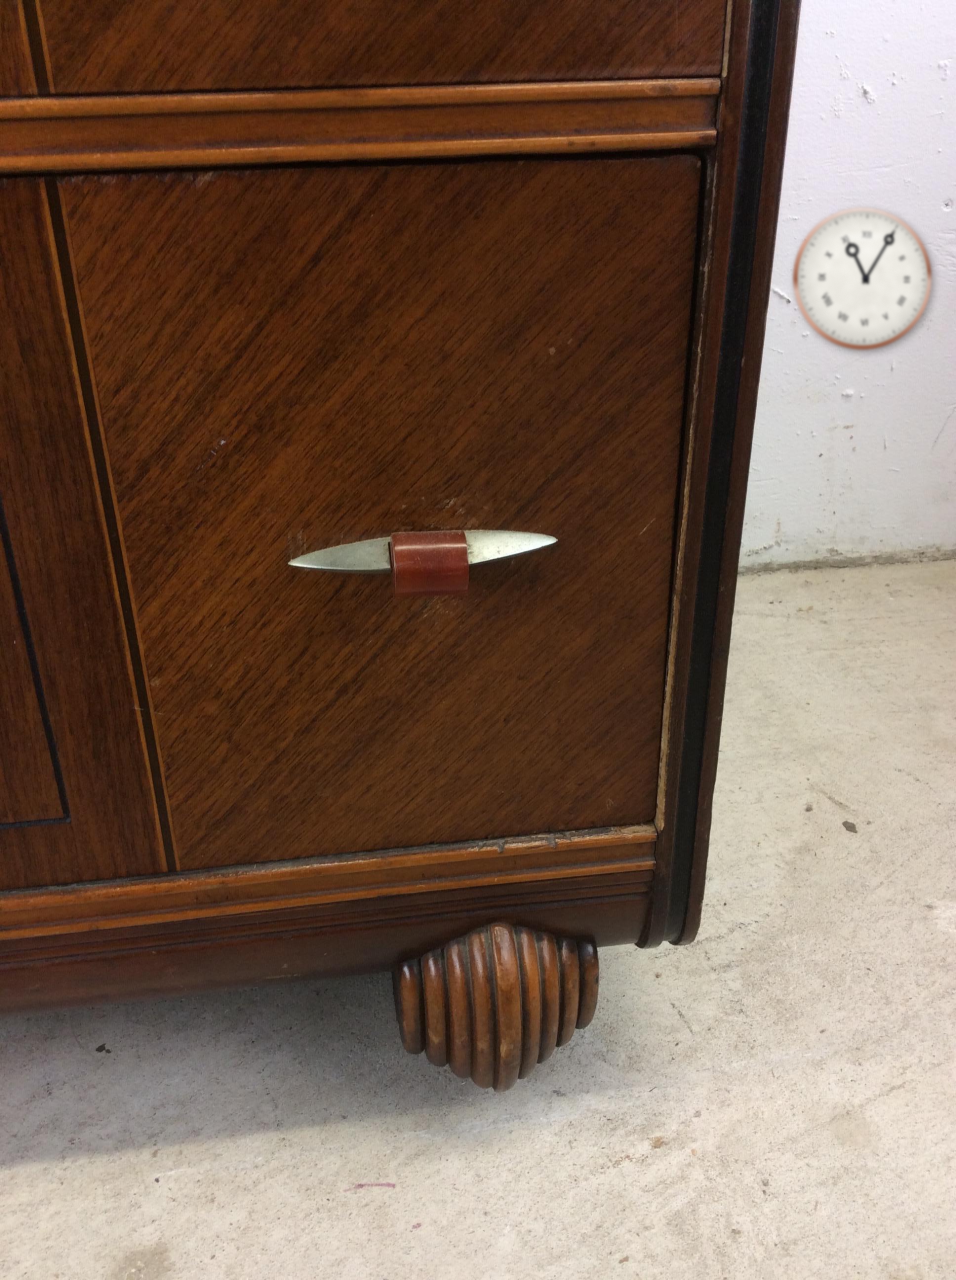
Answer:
**11:05**
